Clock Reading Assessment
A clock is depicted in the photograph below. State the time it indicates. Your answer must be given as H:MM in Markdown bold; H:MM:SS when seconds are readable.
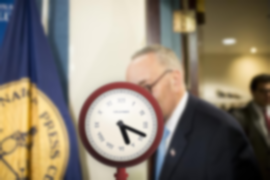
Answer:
**5:19**
